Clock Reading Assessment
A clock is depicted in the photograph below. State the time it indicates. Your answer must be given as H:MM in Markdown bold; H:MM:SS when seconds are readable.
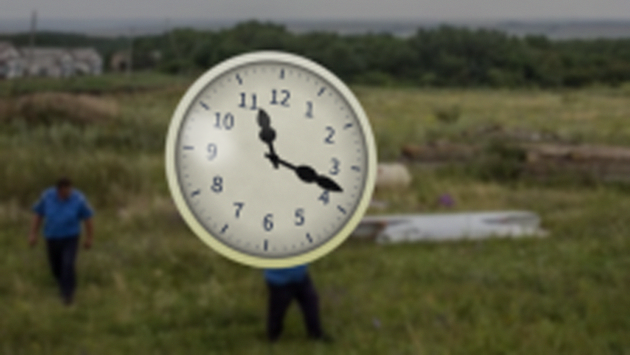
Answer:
**11:18**
